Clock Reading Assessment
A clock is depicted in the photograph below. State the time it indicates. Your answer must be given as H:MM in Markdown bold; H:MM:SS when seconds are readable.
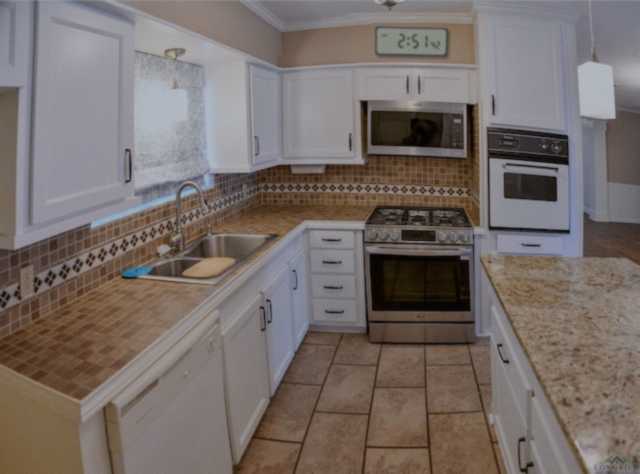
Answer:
**2:51**
